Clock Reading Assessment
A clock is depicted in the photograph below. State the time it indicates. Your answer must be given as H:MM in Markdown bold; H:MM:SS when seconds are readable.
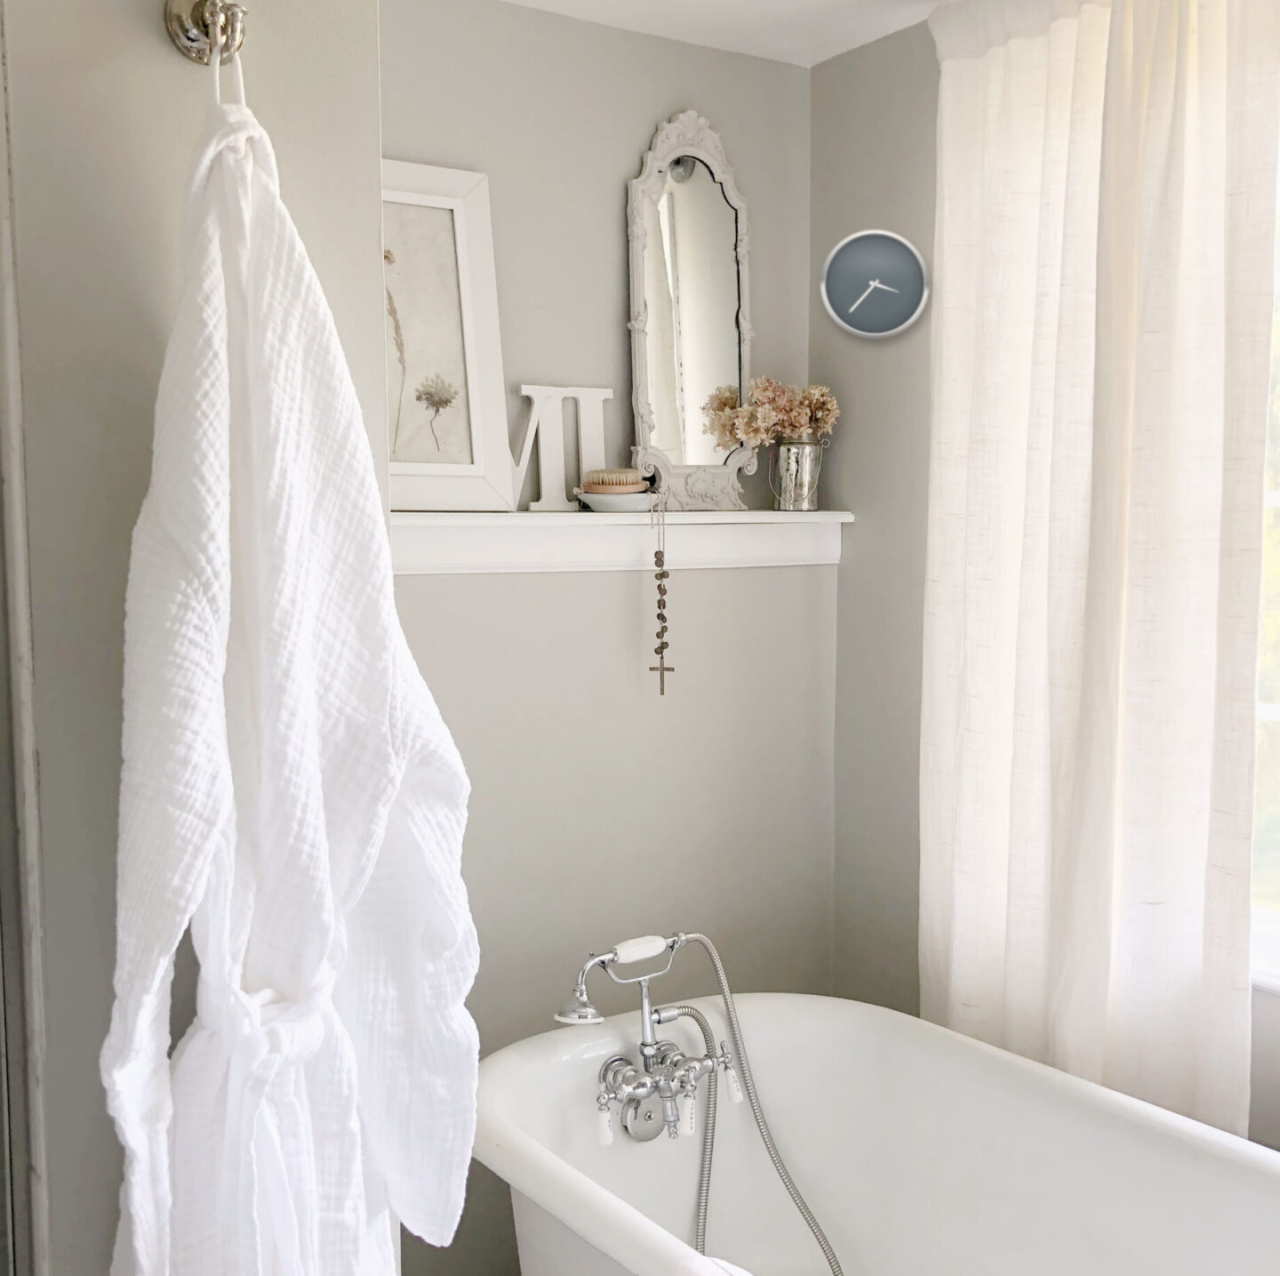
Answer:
**3:37**
